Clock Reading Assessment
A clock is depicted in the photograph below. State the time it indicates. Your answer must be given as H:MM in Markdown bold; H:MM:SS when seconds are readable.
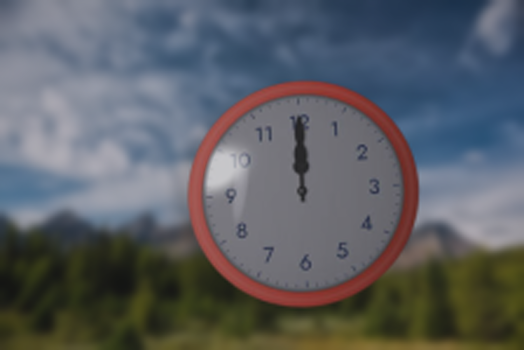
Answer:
**12:00**
